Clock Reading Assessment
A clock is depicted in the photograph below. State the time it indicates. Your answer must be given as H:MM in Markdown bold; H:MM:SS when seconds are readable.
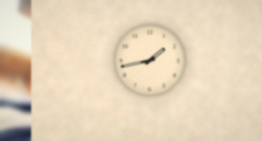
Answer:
**1:43**
